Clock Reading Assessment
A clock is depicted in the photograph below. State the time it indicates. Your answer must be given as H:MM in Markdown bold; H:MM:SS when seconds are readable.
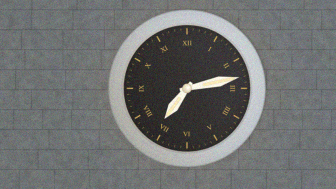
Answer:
**7:13**
